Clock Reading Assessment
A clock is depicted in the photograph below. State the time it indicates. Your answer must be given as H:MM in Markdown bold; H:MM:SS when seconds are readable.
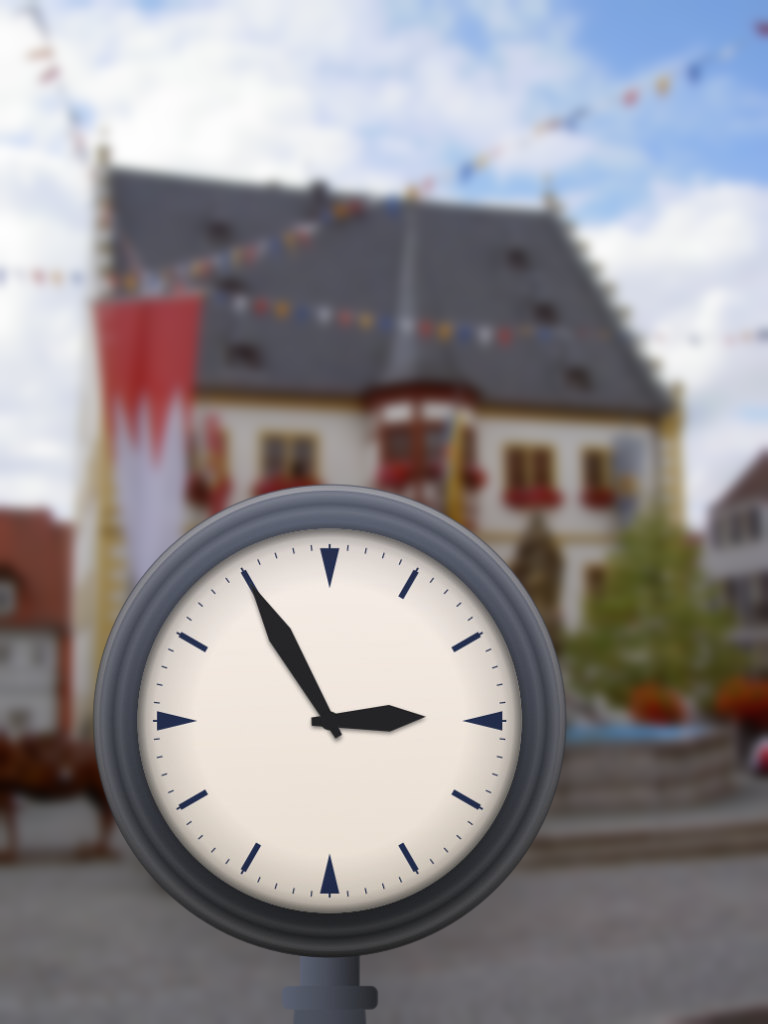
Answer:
**2:55**
